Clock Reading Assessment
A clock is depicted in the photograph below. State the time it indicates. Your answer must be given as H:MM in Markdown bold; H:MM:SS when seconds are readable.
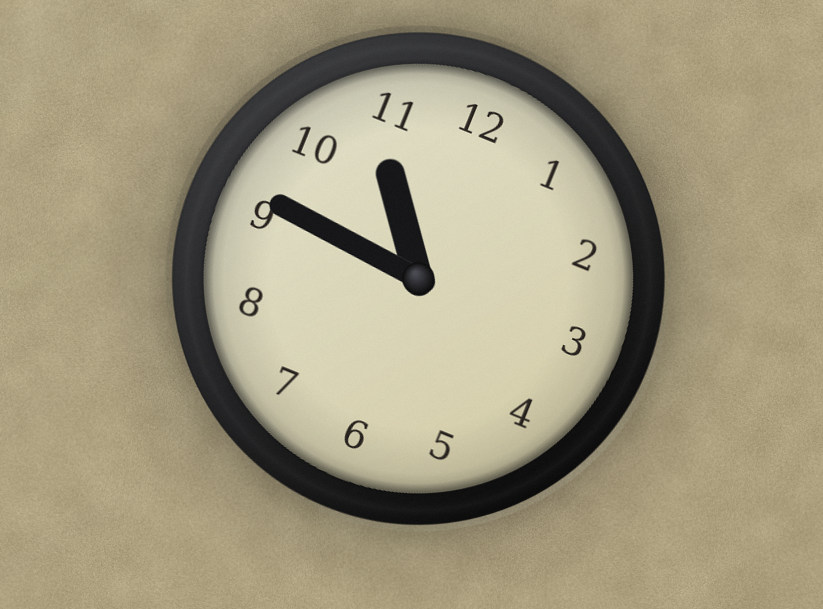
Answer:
**10:46**
